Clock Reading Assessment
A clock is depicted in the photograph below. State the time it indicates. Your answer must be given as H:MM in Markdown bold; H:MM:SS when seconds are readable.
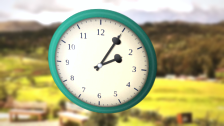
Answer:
**2:05**
